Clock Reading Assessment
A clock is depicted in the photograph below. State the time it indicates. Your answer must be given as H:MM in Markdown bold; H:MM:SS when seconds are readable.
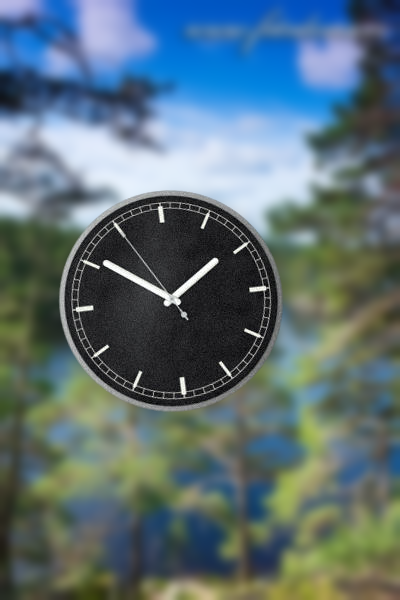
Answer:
**1:50:55**
